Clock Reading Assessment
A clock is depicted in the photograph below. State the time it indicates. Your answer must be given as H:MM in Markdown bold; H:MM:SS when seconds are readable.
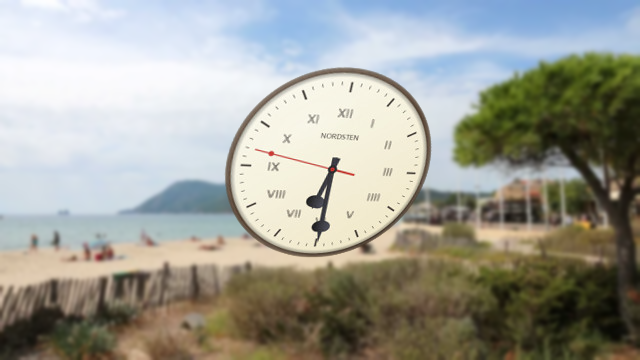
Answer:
**6:29:47**
